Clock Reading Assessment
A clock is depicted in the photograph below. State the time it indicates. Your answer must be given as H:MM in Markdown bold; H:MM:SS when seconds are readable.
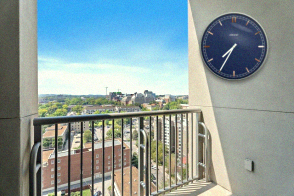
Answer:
**7:35**
